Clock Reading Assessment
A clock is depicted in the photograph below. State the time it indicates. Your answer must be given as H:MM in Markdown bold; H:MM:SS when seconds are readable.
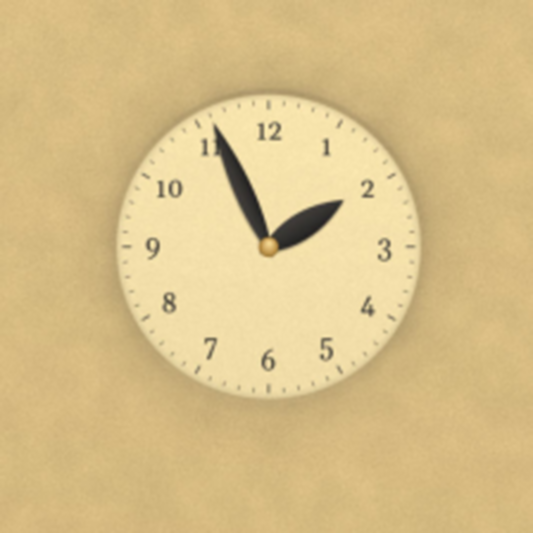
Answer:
**1:56**
